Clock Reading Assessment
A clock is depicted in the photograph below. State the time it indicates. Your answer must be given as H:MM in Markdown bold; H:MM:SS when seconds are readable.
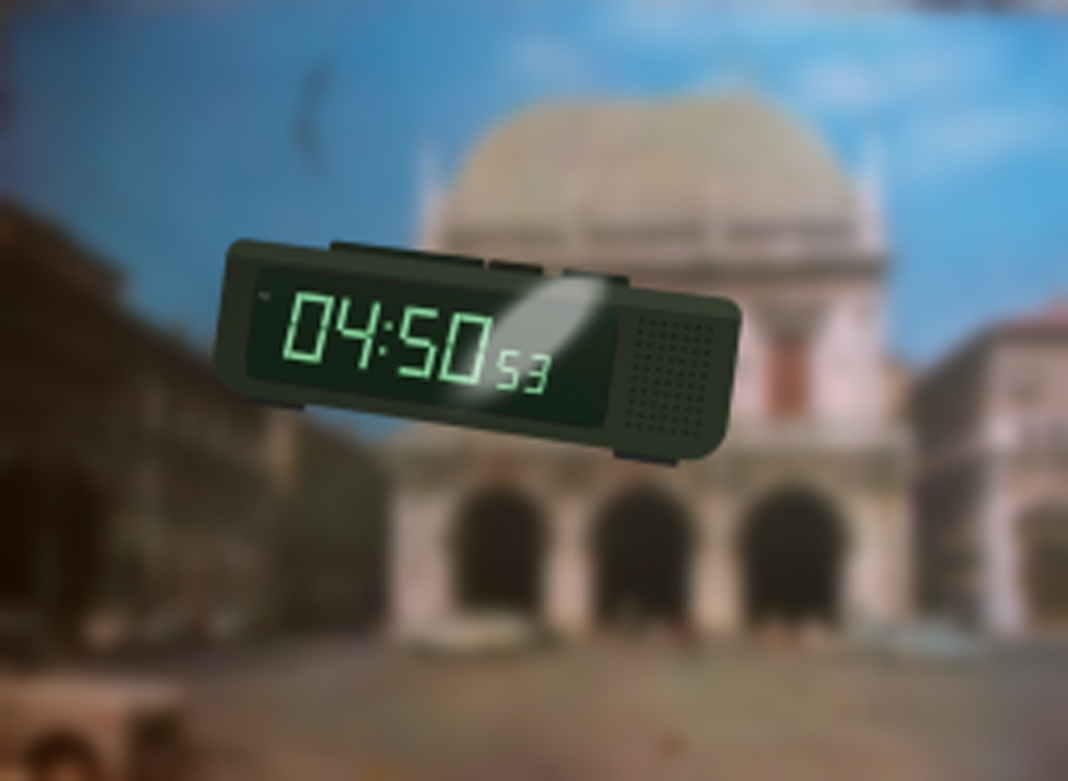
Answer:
**4:50:53**
